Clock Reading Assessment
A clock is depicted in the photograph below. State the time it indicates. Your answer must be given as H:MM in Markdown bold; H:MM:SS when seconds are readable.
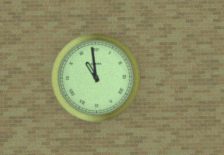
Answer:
**10:59**
